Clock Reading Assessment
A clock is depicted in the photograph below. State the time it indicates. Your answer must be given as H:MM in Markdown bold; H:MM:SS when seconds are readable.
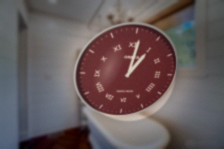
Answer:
**1:01**
